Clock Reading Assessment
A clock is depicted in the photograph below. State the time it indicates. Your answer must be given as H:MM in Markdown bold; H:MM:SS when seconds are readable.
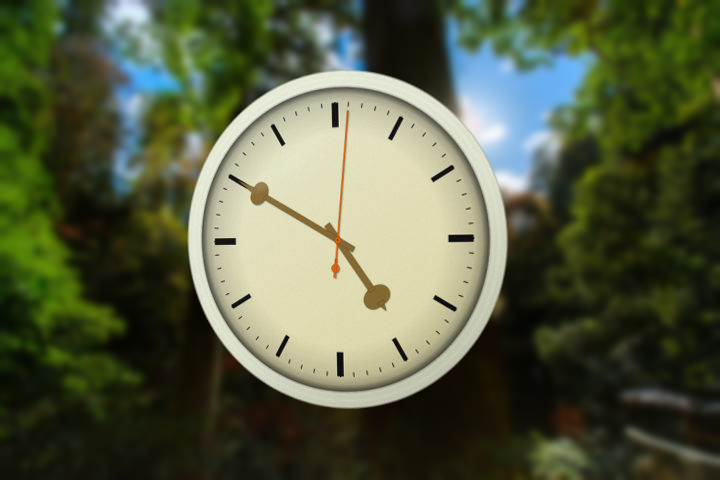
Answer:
**4:50:01**
